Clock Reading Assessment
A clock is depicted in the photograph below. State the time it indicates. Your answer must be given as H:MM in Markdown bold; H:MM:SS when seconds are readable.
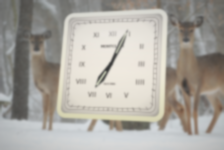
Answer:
**7:04**
